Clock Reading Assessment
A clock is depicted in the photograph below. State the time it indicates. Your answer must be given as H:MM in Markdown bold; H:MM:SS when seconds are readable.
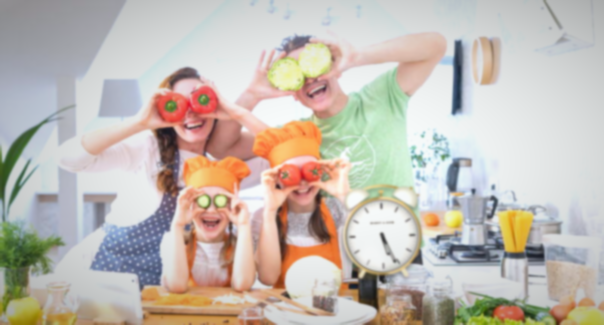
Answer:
**5:26**
